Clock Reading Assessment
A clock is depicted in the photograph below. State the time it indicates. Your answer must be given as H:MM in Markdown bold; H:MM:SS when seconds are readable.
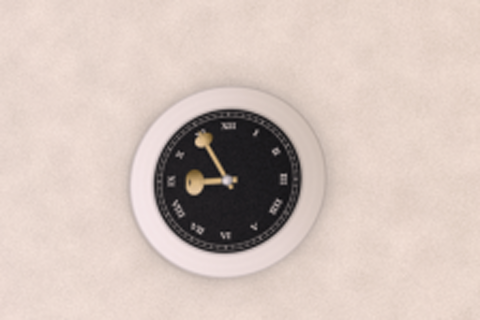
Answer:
**8:55**
